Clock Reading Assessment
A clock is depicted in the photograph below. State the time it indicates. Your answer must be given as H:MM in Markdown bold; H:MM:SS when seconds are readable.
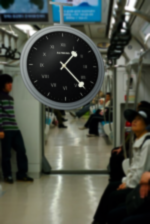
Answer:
**1:23**
